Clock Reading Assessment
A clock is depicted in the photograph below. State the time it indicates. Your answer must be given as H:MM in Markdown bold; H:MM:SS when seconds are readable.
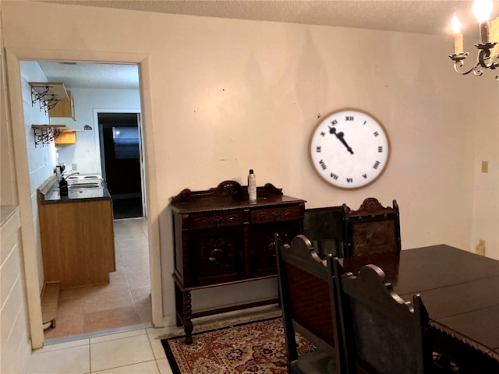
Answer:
**10:53**
